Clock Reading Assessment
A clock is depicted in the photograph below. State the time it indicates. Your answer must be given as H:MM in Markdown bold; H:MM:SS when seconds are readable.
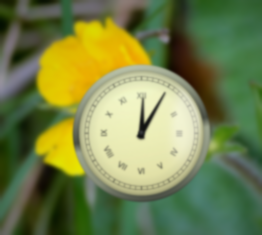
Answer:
**12:05**
